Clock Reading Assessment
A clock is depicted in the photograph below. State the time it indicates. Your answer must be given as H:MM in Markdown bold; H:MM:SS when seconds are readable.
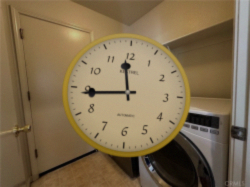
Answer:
**11:44**
